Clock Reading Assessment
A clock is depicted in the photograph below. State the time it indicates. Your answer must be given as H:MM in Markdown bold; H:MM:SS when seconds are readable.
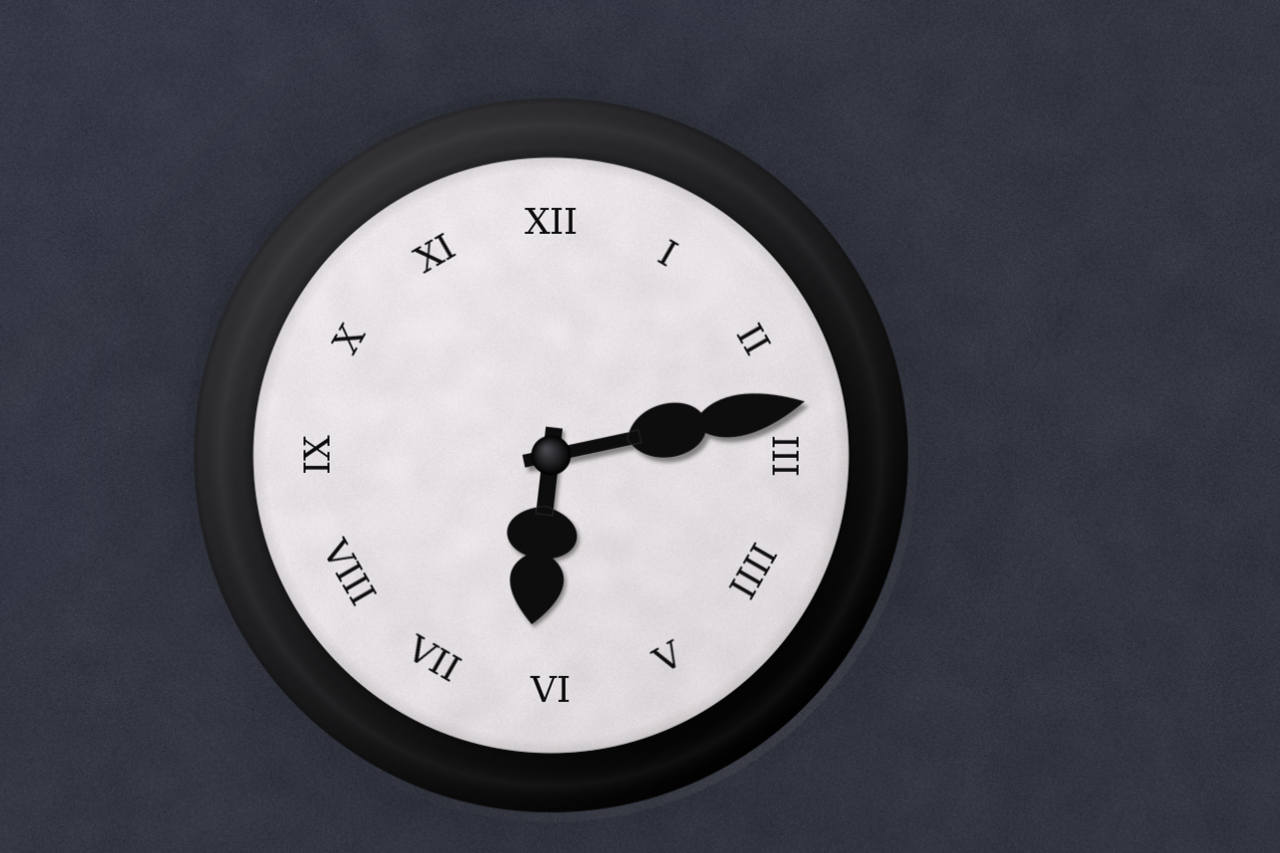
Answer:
**6:13**
